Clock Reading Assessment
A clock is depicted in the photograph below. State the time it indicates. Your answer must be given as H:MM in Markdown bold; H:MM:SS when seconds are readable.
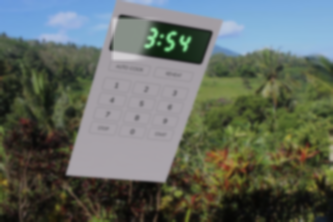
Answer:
**3:54**
